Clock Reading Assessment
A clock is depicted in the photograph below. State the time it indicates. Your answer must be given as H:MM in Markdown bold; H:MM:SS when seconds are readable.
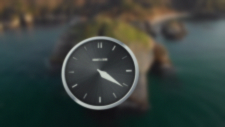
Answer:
**4:21**
